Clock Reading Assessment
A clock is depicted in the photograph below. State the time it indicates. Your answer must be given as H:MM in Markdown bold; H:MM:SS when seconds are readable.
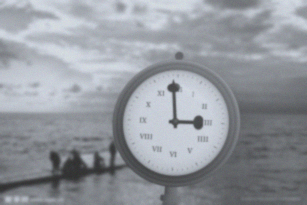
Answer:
**2:59**
